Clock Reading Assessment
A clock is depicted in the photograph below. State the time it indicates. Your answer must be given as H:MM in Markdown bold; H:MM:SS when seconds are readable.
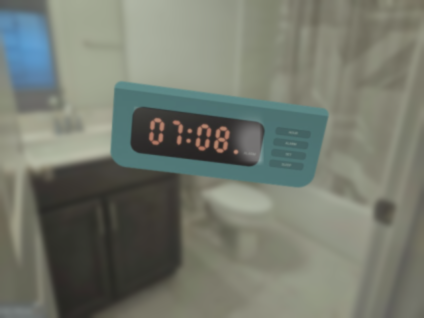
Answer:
**7:08**
